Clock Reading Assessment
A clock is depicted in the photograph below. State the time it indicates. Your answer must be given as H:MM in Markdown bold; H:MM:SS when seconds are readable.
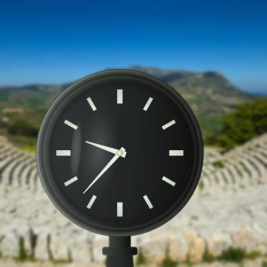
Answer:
**9:37**
